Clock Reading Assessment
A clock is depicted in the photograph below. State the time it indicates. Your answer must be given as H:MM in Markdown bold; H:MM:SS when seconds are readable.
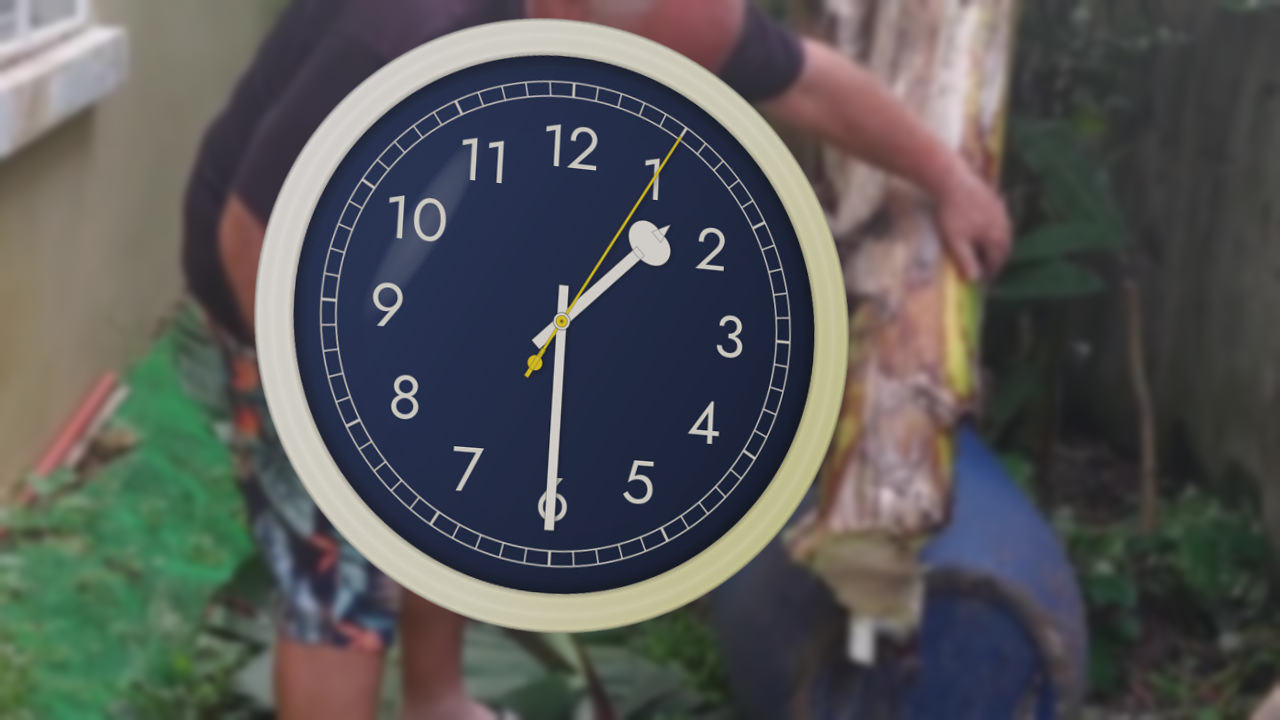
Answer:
**1:30:05**
